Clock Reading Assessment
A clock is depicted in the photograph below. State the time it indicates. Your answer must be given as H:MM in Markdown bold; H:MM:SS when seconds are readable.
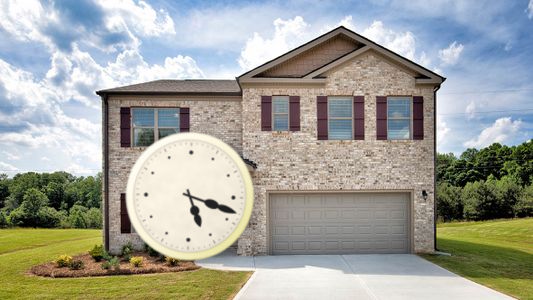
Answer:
**5:18**
